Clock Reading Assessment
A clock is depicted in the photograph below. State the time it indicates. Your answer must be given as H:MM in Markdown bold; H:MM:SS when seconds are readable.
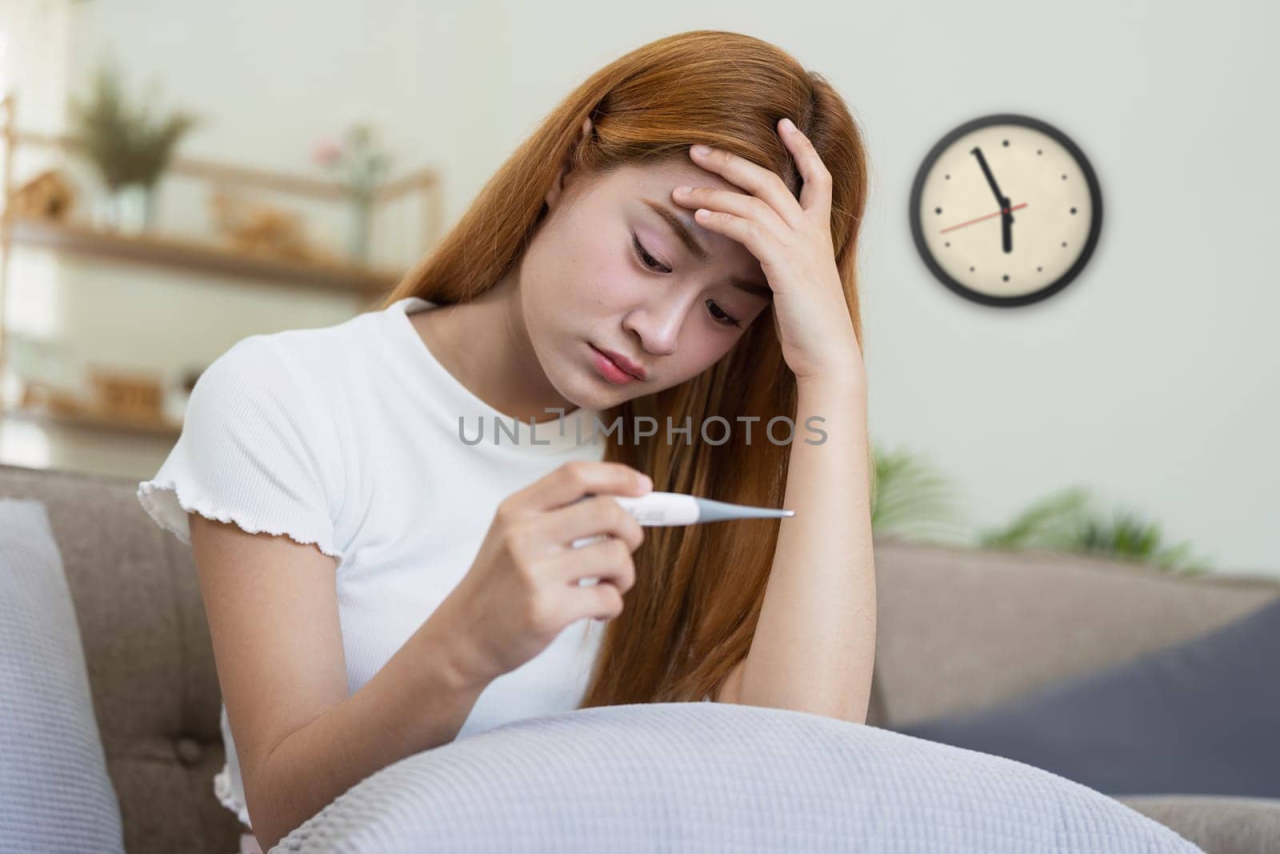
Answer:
**5:55:42**
